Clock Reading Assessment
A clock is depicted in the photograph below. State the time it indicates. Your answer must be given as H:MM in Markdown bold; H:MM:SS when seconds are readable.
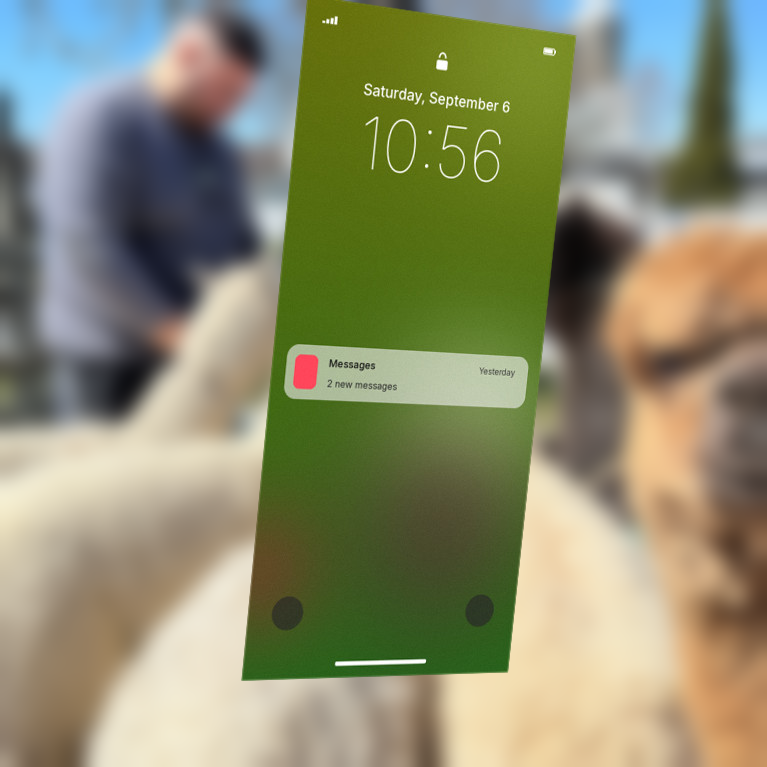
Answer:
**10:56**
